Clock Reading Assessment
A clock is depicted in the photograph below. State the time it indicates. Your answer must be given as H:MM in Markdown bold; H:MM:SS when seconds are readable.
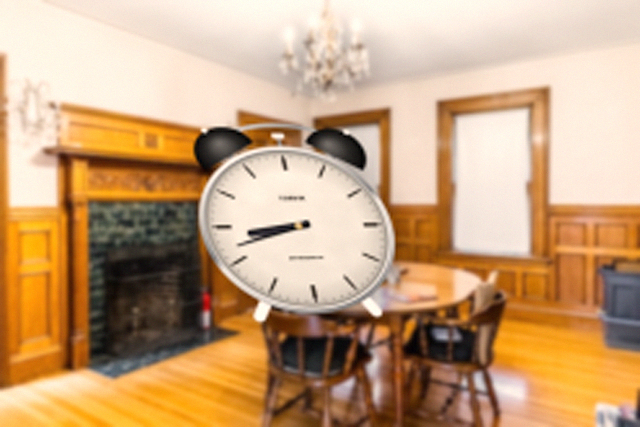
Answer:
**8:42**
